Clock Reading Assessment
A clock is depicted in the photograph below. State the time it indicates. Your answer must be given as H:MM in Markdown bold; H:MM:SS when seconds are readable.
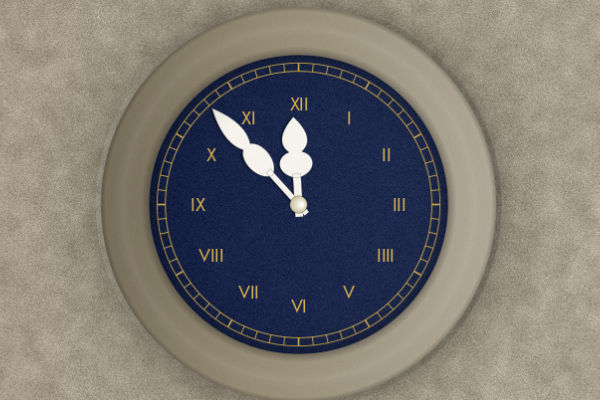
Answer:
**11:53**
